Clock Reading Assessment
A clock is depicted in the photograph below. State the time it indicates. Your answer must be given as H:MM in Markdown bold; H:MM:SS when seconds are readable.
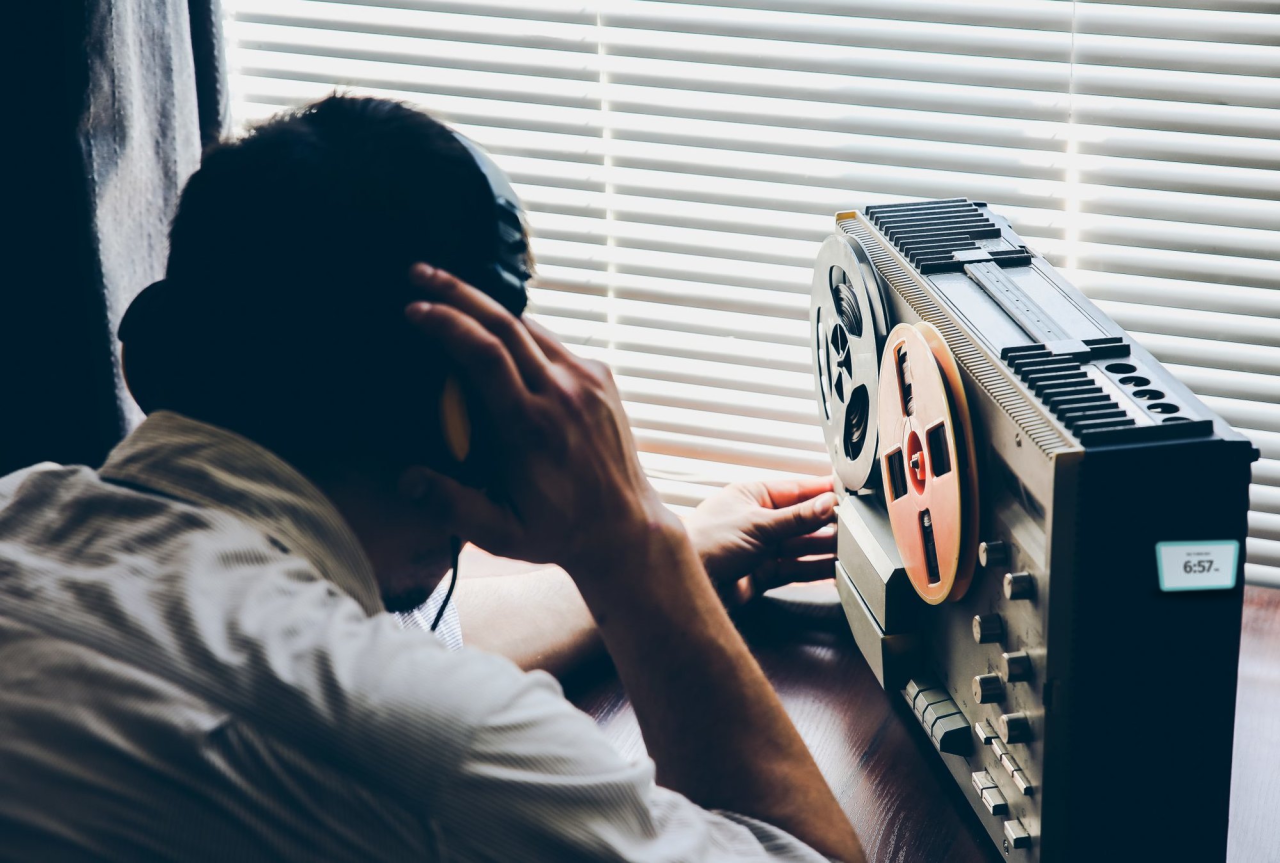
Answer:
**6:57**
